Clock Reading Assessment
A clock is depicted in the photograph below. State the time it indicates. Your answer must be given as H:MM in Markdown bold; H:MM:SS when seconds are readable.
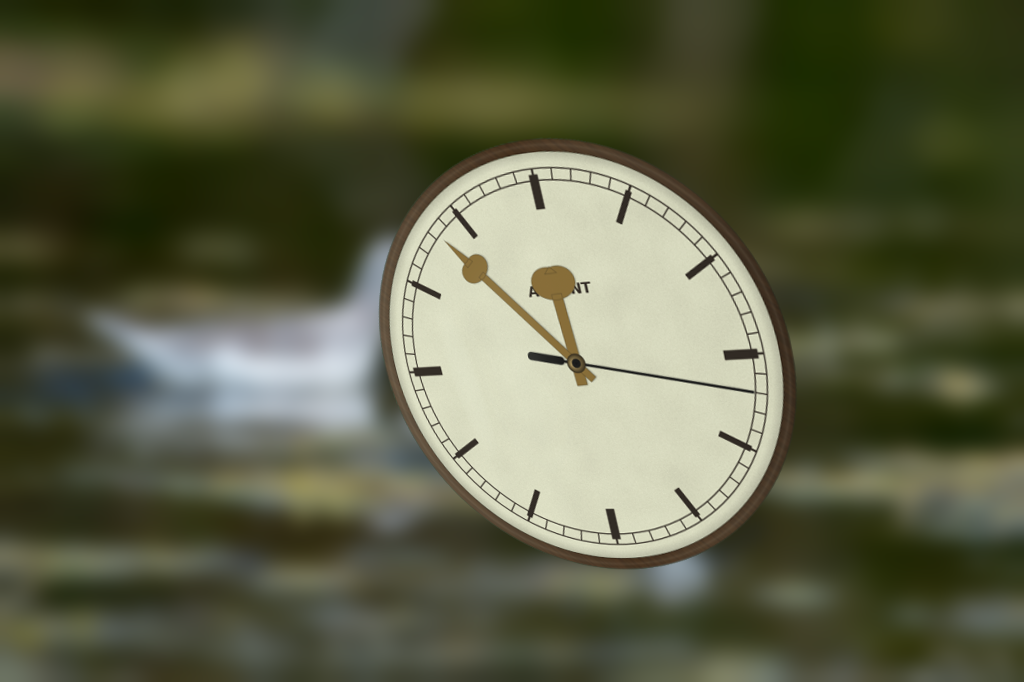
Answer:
**11:53:17**
